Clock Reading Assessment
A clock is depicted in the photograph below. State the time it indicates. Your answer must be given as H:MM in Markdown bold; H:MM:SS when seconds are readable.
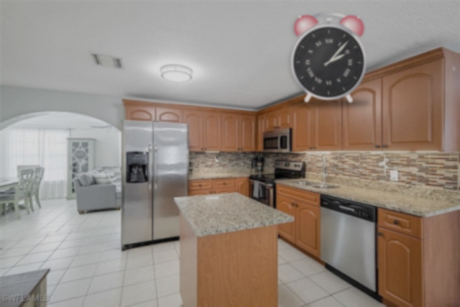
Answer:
**2:07**
